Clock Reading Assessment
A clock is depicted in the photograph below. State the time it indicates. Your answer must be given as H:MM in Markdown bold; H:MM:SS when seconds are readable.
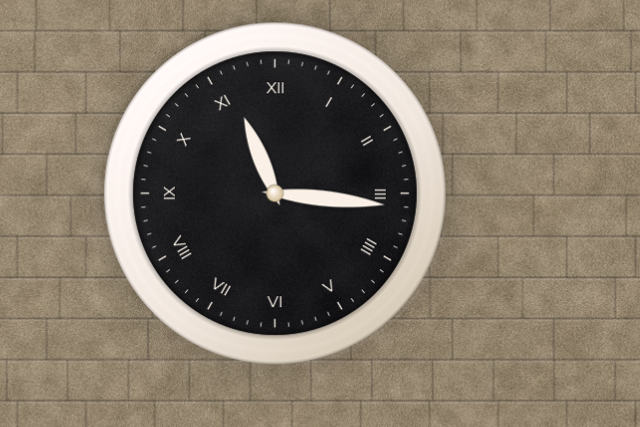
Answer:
**11:16**
